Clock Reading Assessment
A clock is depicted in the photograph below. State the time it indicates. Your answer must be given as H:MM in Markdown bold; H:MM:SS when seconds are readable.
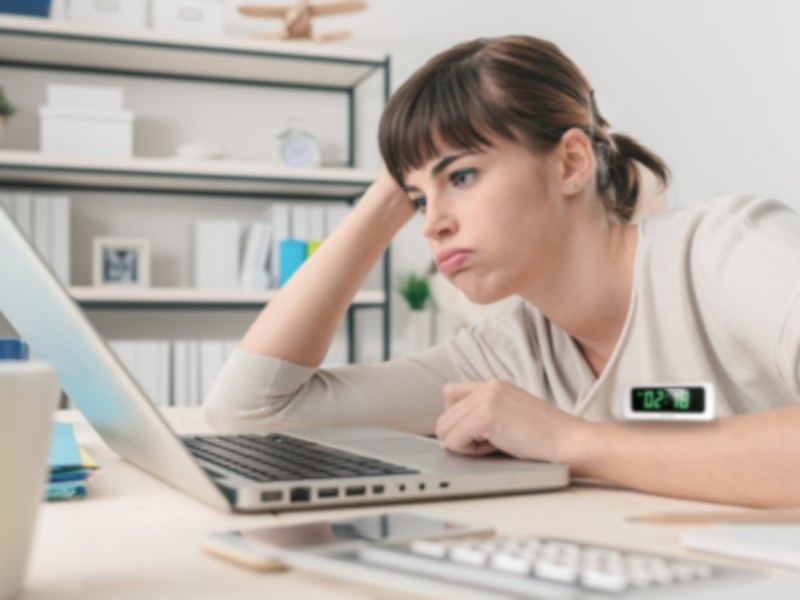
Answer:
**2:18**
